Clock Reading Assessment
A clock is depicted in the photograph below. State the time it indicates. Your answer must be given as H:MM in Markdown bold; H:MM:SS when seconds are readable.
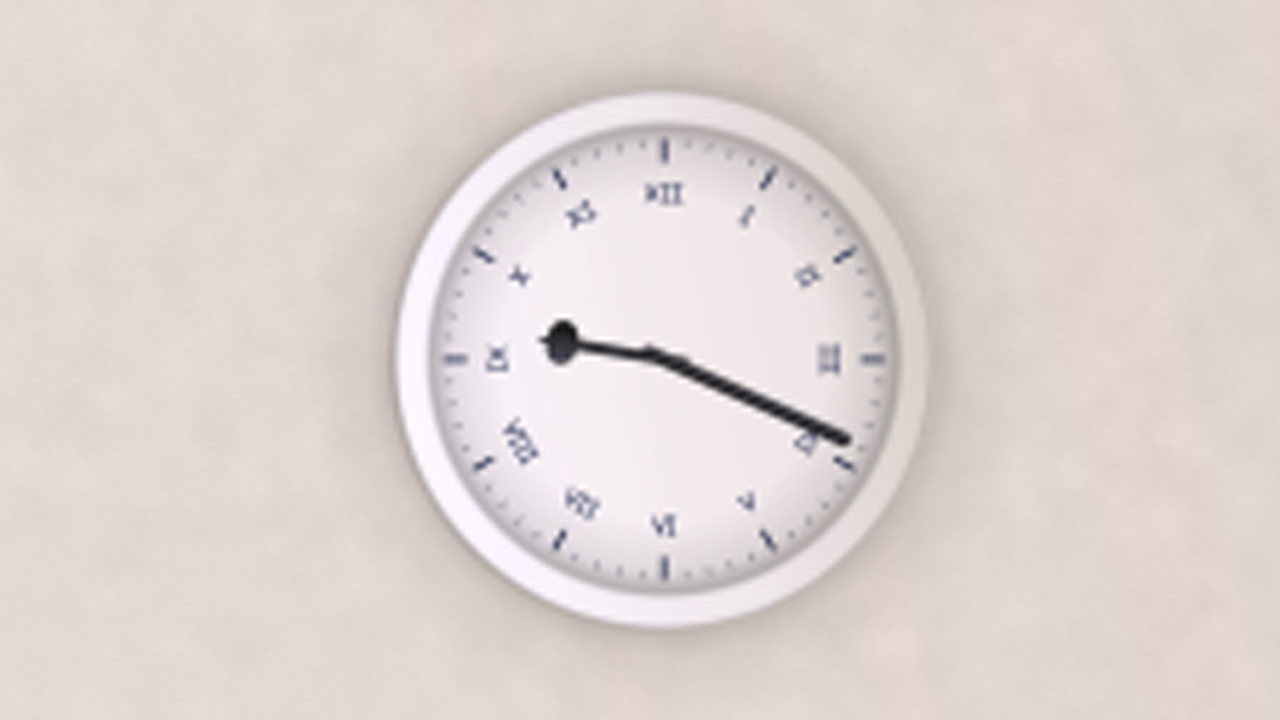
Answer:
**9:19**
